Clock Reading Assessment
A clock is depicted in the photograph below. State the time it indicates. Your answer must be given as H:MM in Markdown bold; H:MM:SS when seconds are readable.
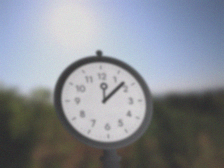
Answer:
**12:08**
